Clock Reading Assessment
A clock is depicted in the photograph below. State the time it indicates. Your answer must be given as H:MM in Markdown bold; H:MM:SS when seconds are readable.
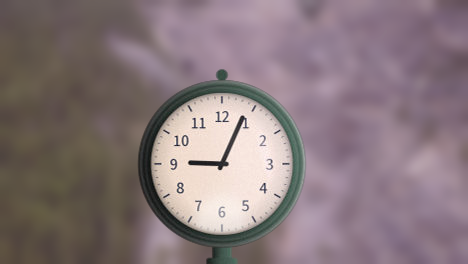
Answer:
**9:04**
